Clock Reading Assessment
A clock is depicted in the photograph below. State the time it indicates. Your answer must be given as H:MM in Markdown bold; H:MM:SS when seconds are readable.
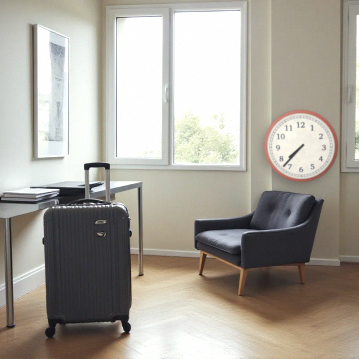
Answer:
**7:37**
